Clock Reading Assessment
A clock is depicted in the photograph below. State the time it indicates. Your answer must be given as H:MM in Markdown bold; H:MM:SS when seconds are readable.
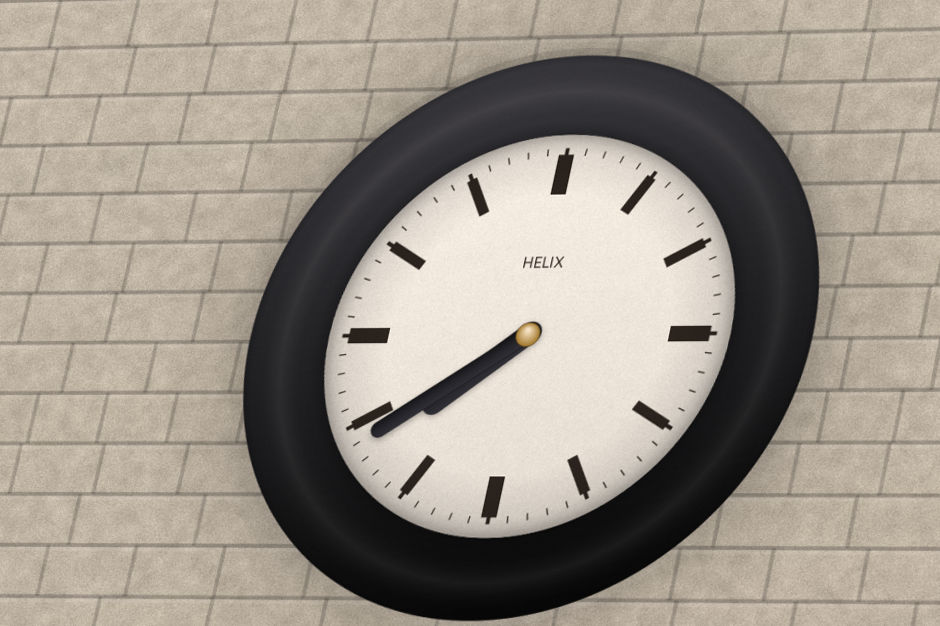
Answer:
**7:39**
